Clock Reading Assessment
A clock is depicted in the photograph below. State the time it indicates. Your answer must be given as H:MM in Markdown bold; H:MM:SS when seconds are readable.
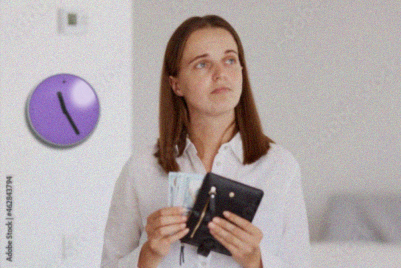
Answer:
**11:25**
